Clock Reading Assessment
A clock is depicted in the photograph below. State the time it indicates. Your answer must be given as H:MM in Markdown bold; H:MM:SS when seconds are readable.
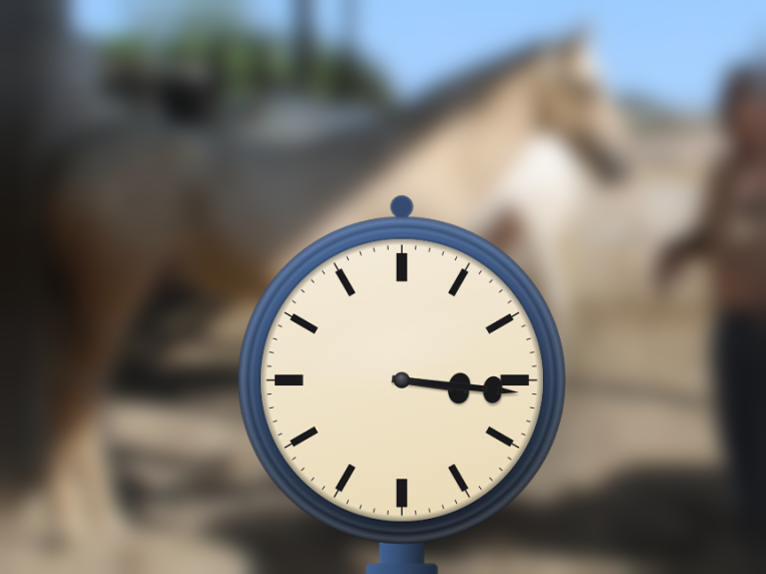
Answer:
**3:16**
